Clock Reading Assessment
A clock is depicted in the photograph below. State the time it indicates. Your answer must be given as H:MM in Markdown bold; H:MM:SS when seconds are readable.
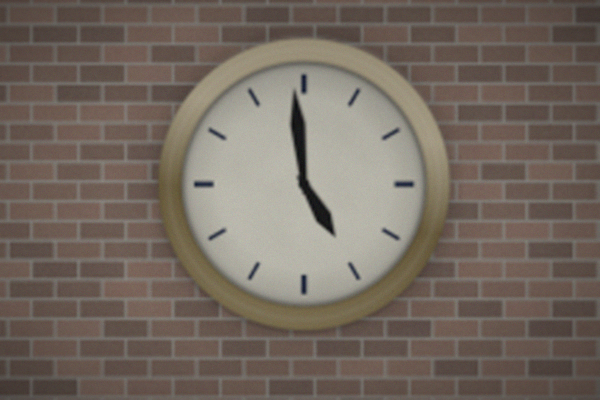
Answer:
**4:59**
